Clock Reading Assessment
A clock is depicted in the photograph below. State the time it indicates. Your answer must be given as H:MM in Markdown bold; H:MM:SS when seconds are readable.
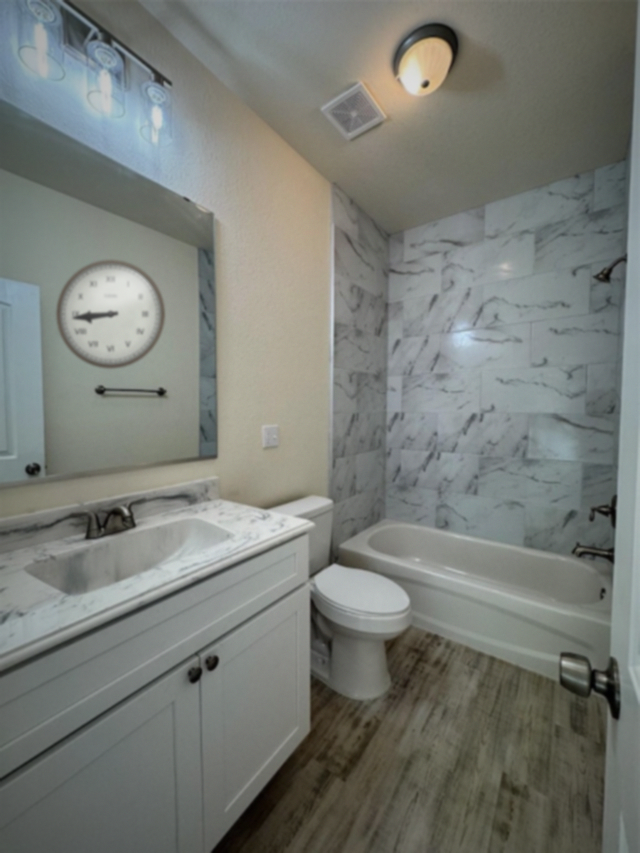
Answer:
**8:44**
